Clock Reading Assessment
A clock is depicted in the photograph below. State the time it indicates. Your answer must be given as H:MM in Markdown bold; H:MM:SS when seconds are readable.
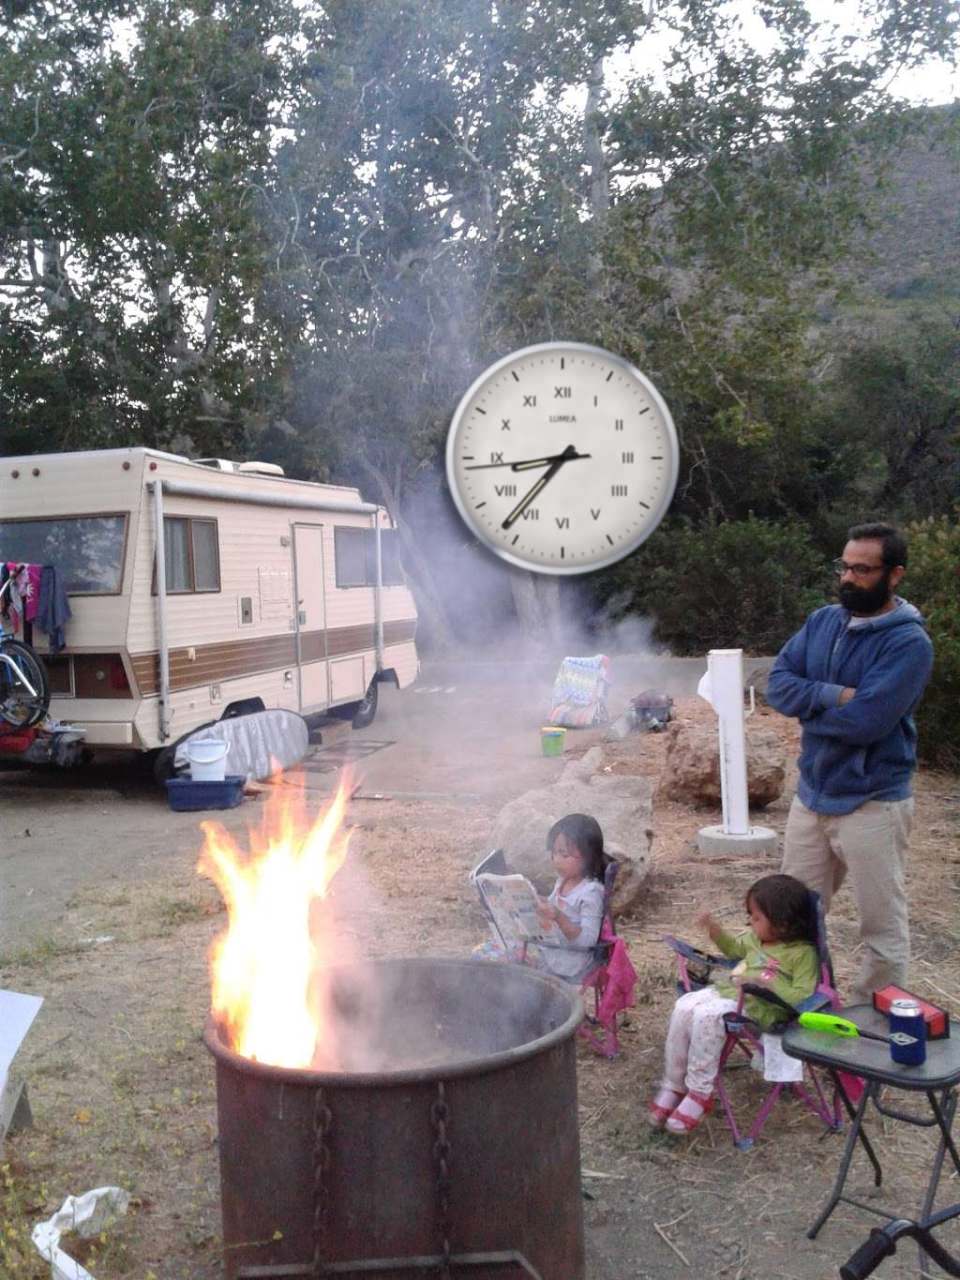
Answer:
**8:36:44**
